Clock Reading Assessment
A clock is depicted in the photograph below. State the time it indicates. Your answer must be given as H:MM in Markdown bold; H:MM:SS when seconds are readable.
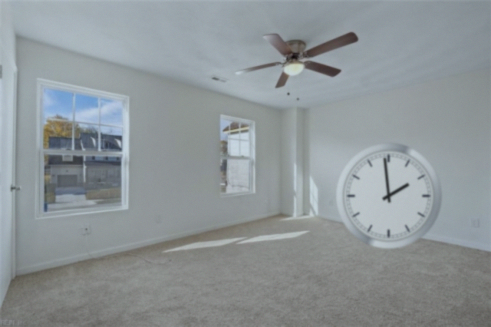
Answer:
**1:59**
